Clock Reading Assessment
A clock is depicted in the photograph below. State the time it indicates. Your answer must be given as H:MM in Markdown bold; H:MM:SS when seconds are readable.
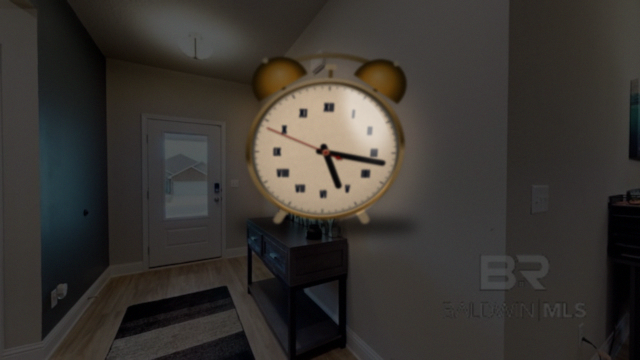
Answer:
**5:16:49**
